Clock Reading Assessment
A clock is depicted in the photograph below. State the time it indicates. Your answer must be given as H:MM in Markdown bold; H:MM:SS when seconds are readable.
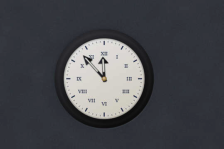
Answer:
**11:53**
